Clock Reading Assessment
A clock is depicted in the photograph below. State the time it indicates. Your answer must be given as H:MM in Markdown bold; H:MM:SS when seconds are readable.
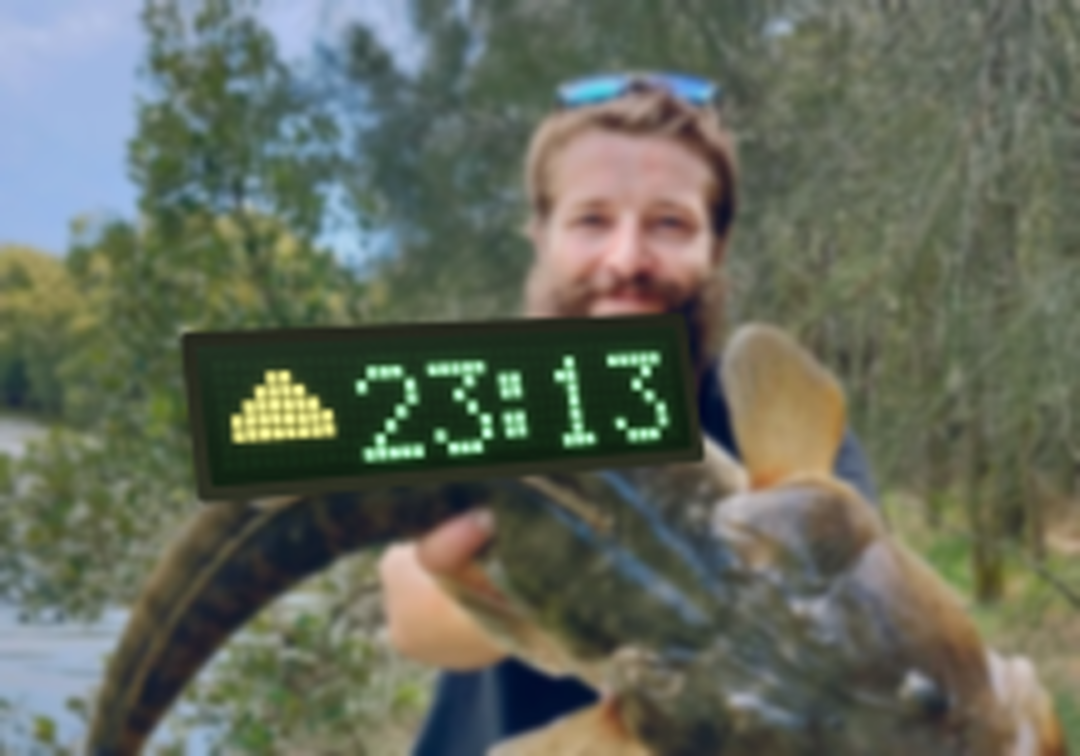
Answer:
**23:13**
